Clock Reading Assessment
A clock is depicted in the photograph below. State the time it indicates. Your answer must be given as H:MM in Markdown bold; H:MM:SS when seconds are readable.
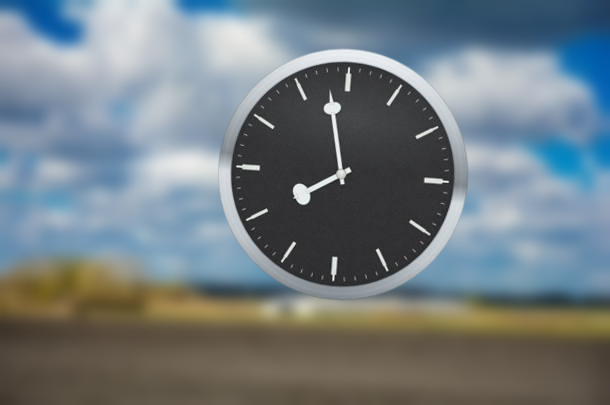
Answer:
**7:58**
